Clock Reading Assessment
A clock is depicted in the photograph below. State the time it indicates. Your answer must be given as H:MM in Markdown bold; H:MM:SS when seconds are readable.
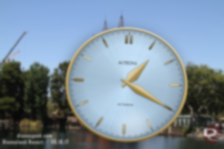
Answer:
**1:20**
